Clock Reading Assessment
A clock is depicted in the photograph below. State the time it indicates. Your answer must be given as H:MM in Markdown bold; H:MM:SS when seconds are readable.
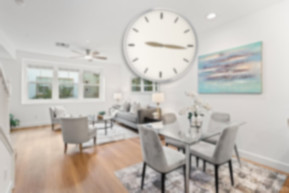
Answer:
**9:16**
